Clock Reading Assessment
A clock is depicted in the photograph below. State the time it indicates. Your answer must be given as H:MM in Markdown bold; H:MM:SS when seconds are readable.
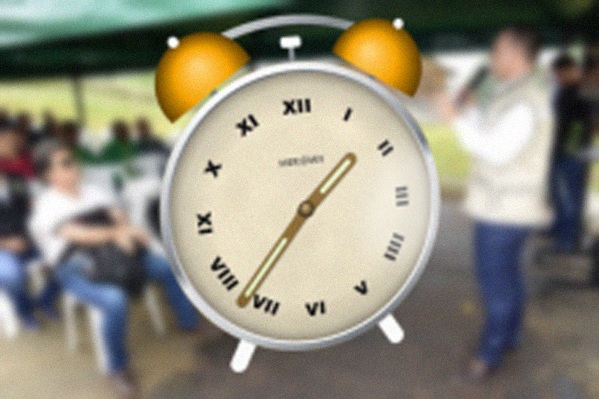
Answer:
**1:37**
